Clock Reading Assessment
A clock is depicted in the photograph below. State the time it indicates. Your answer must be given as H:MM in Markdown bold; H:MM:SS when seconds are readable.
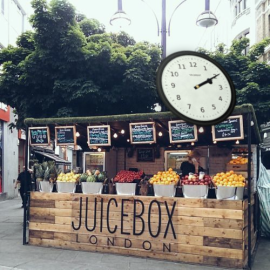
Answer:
**2:10**
